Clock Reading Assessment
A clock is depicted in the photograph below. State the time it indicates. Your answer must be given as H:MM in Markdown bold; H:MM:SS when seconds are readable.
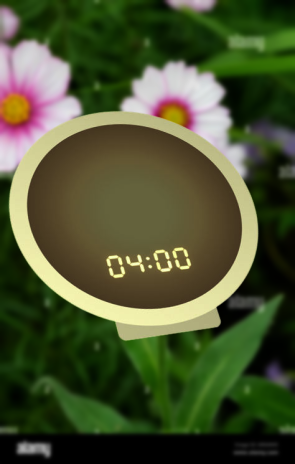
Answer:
**4:00**
